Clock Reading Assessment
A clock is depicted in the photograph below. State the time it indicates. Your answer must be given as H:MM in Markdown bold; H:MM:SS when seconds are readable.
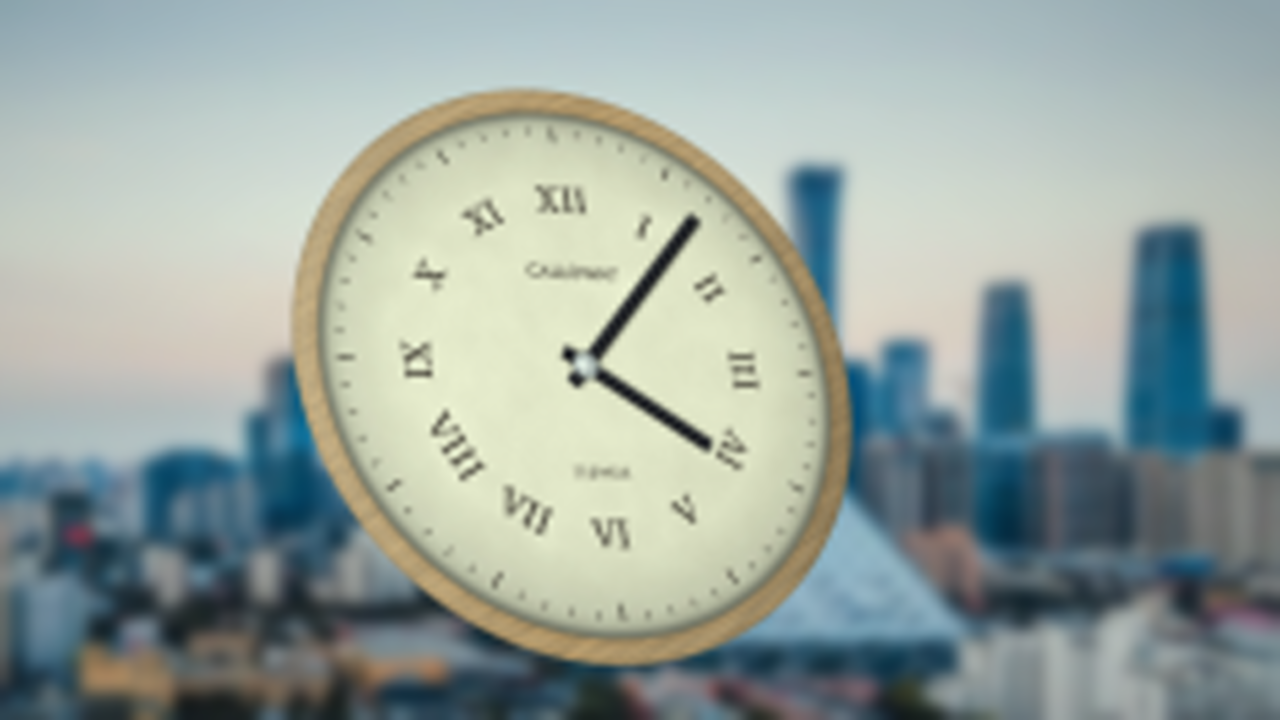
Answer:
**4:07**
